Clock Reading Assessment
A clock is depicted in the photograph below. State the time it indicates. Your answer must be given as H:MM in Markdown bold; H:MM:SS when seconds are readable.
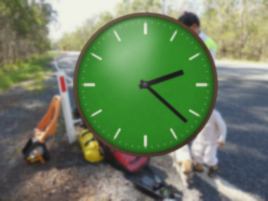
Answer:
**2:22**
